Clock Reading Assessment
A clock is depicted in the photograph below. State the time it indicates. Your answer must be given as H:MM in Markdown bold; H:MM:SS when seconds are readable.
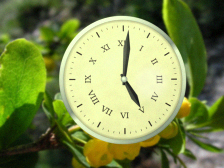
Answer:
**5:01**
